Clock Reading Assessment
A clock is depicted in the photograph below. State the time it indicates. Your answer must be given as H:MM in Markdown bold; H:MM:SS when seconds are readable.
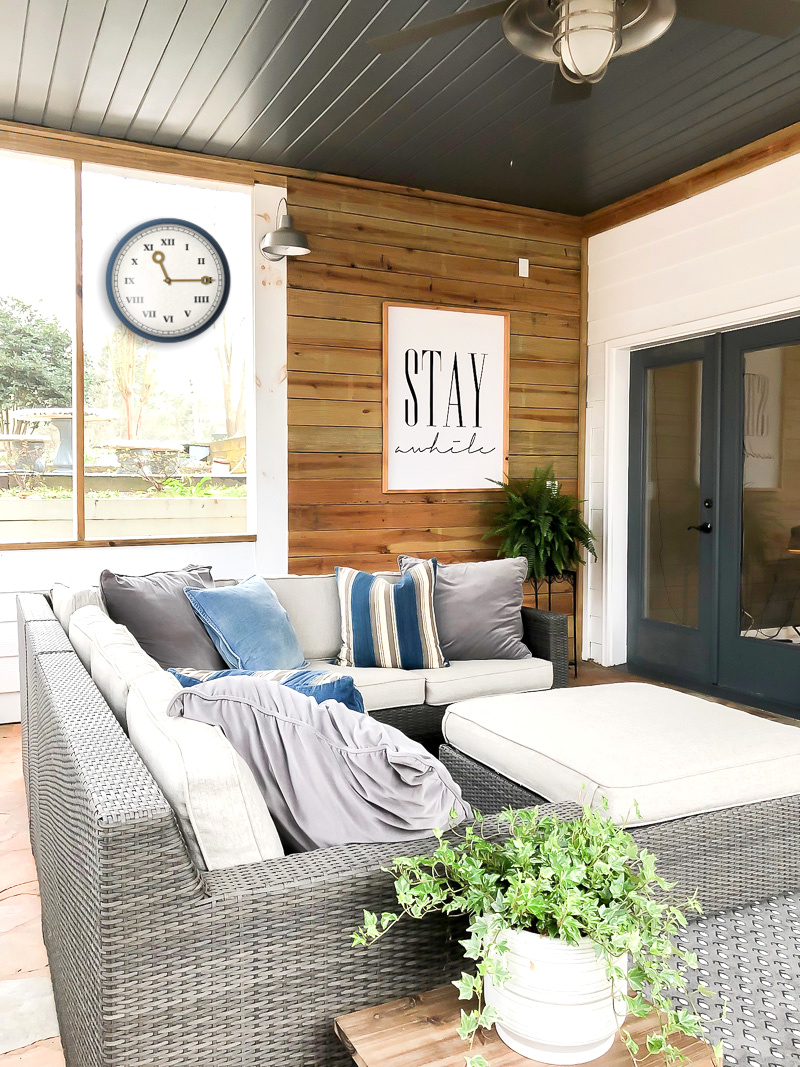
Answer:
**11:15**
